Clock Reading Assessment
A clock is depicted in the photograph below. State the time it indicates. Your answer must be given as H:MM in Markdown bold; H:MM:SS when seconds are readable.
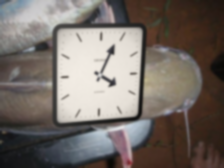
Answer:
**4:04**
